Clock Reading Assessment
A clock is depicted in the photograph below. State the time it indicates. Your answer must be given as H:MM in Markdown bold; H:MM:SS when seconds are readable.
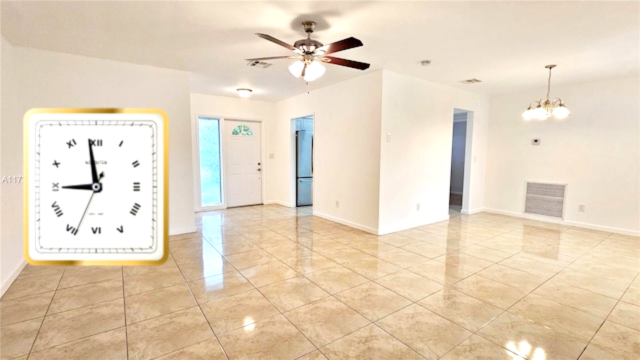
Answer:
**8:58:34**
